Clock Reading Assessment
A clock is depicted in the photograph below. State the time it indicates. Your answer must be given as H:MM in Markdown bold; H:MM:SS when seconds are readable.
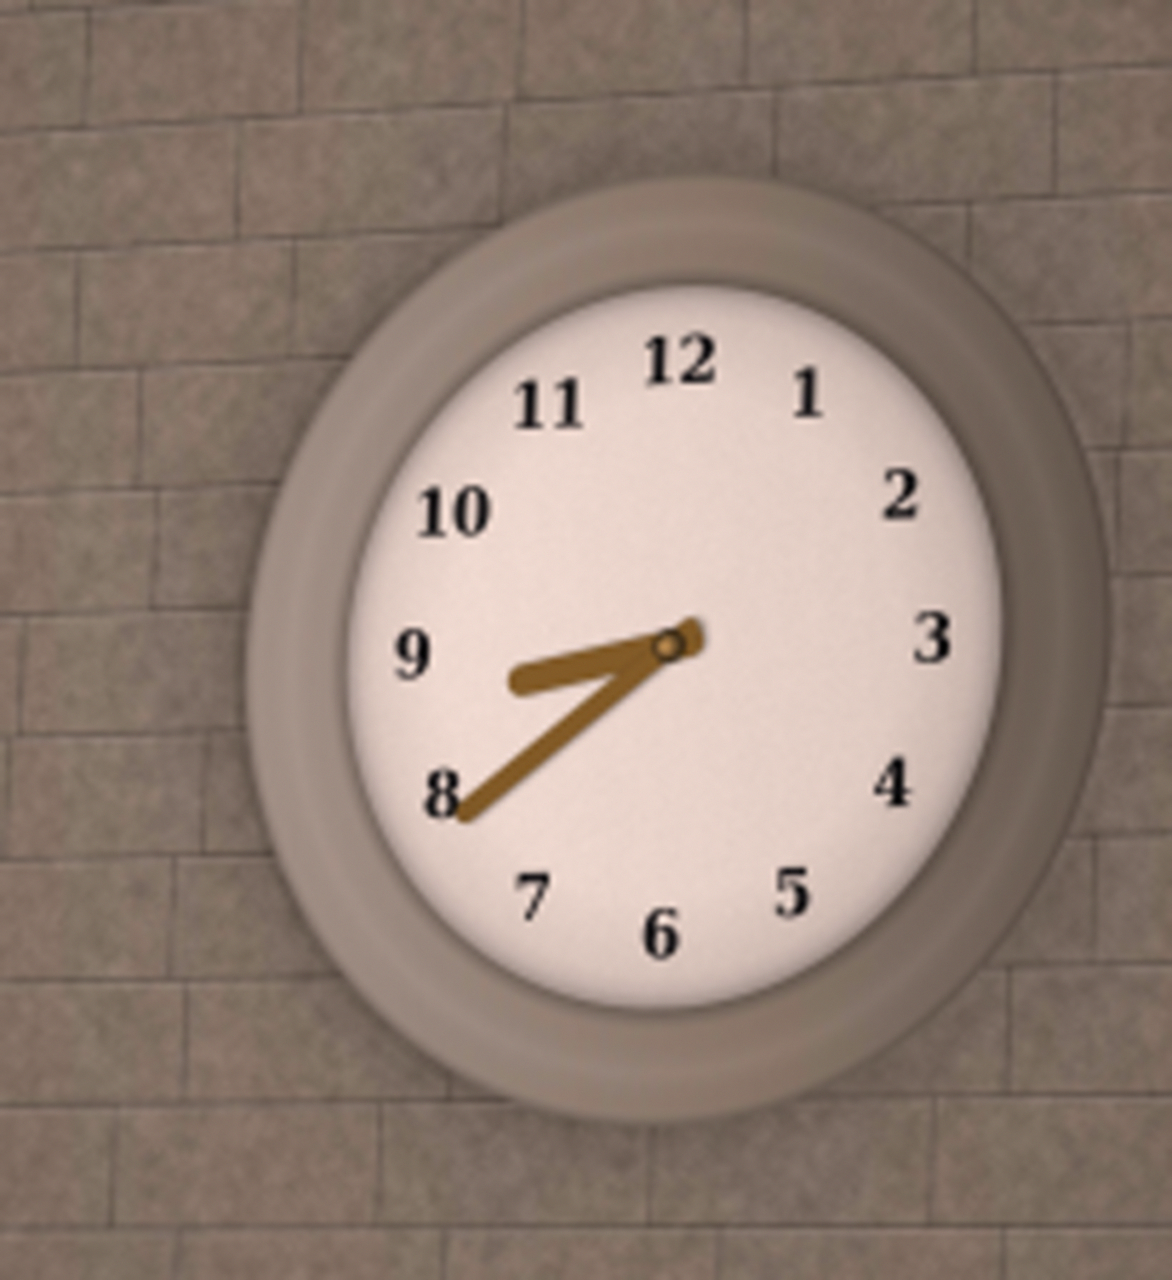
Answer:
**8:39**
